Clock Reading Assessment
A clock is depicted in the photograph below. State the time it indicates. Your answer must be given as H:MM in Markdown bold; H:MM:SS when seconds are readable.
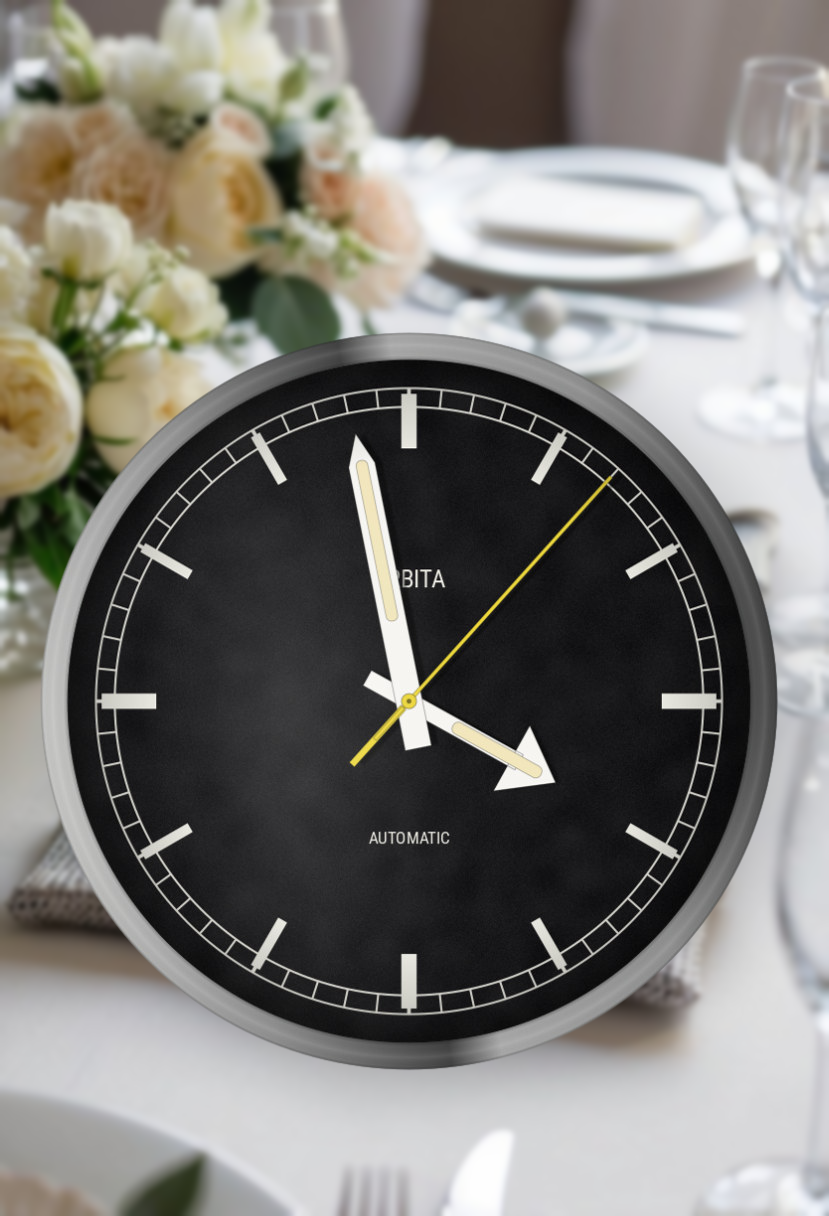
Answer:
**3:58:07**
